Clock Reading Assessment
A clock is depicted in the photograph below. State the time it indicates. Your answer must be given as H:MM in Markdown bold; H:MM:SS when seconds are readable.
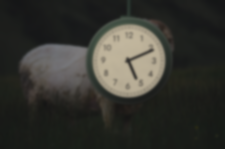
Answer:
**5:11**
